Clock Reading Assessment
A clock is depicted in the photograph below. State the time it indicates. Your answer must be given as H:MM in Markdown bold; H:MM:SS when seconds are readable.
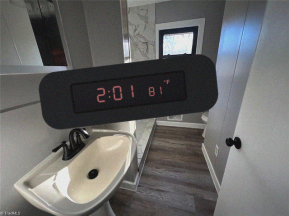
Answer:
**2:01**
